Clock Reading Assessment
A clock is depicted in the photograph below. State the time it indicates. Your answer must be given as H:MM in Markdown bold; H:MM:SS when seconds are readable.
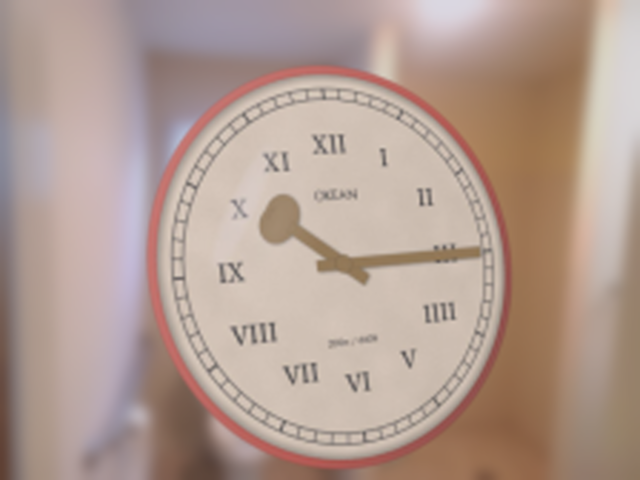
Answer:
**10:15**
